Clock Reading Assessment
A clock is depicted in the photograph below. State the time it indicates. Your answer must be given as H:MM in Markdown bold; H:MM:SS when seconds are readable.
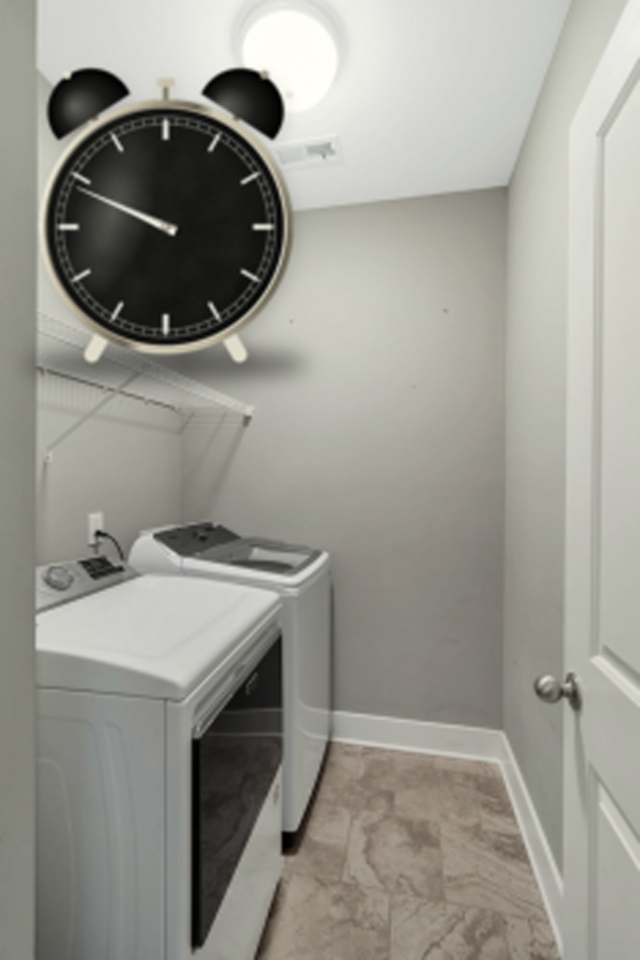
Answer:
**9:49**
